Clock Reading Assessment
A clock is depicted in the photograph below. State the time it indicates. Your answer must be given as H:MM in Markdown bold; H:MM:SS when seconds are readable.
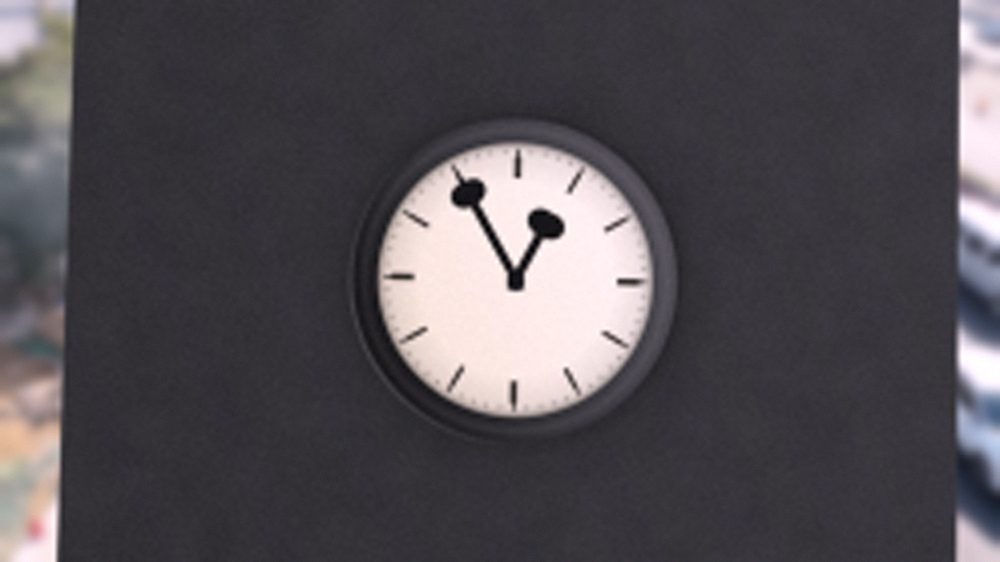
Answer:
**12:55**
